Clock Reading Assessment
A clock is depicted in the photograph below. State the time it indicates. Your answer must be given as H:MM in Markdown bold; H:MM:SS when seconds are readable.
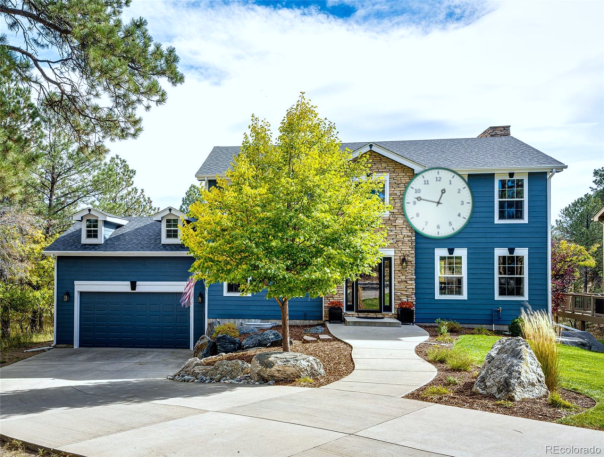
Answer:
**12:47**
